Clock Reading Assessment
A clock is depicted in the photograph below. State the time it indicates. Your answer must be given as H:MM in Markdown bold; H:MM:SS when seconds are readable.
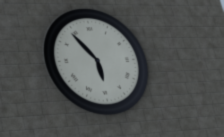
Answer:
**5:54**
